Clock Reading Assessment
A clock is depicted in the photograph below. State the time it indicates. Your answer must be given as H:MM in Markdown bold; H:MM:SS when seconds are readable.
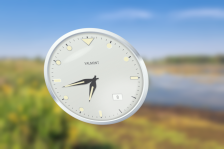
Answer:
**6:43**
